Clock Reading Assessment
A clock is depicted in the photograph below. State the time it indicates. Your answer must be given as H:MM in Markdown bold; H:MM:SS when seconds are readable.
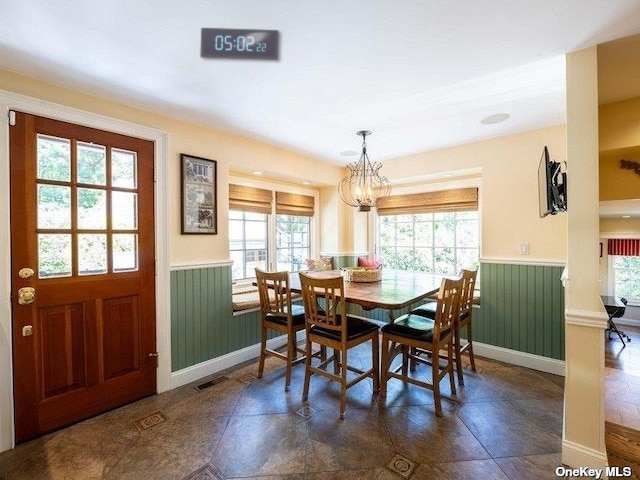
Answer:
**5:02**
